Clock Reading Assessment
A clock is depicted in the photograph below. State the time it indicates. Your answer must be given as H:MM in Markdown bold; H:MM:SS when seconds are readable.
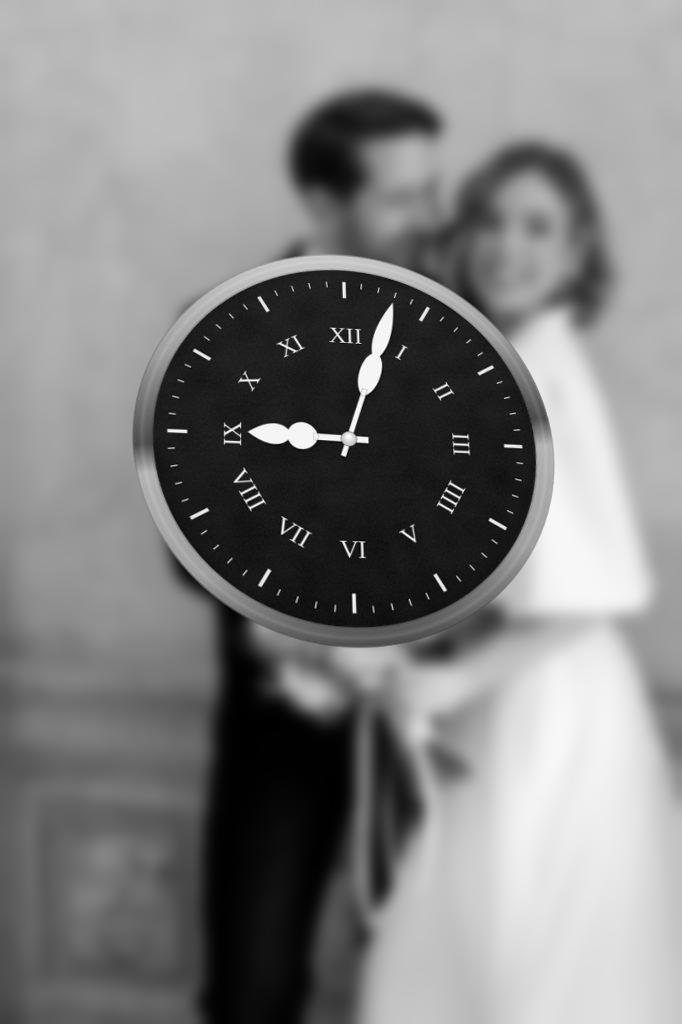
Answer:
**9:03**
